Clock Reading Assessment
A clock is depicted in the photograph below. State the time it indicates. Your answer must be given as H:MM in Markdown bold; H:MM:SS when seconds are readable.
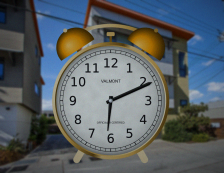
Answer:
**6:11**
